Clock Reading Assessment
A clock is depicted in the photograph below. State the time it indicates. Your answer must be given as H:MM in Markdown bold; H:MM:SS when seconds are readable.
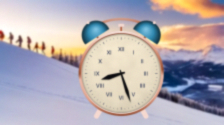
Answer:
**8:27**
